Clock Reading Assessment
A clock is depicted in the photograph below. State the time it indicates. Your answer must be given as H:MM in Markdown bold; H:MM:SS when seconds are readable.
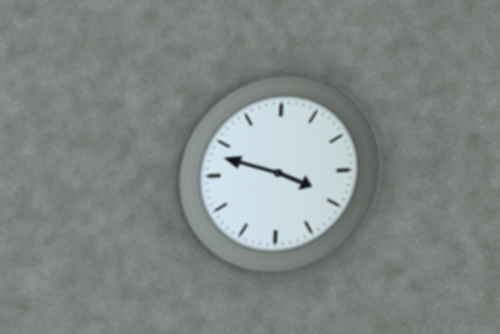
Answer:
**3:48**
